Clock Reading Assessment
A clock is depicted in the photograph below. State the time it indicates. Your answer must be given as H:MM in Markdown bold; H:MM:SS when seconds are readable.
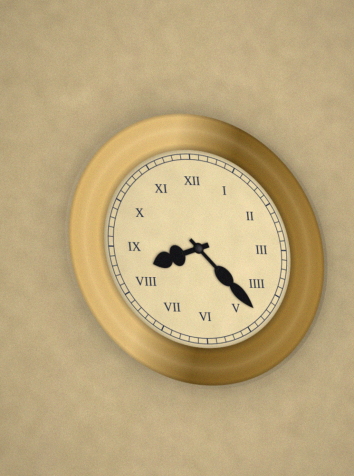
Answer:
**8:23**
